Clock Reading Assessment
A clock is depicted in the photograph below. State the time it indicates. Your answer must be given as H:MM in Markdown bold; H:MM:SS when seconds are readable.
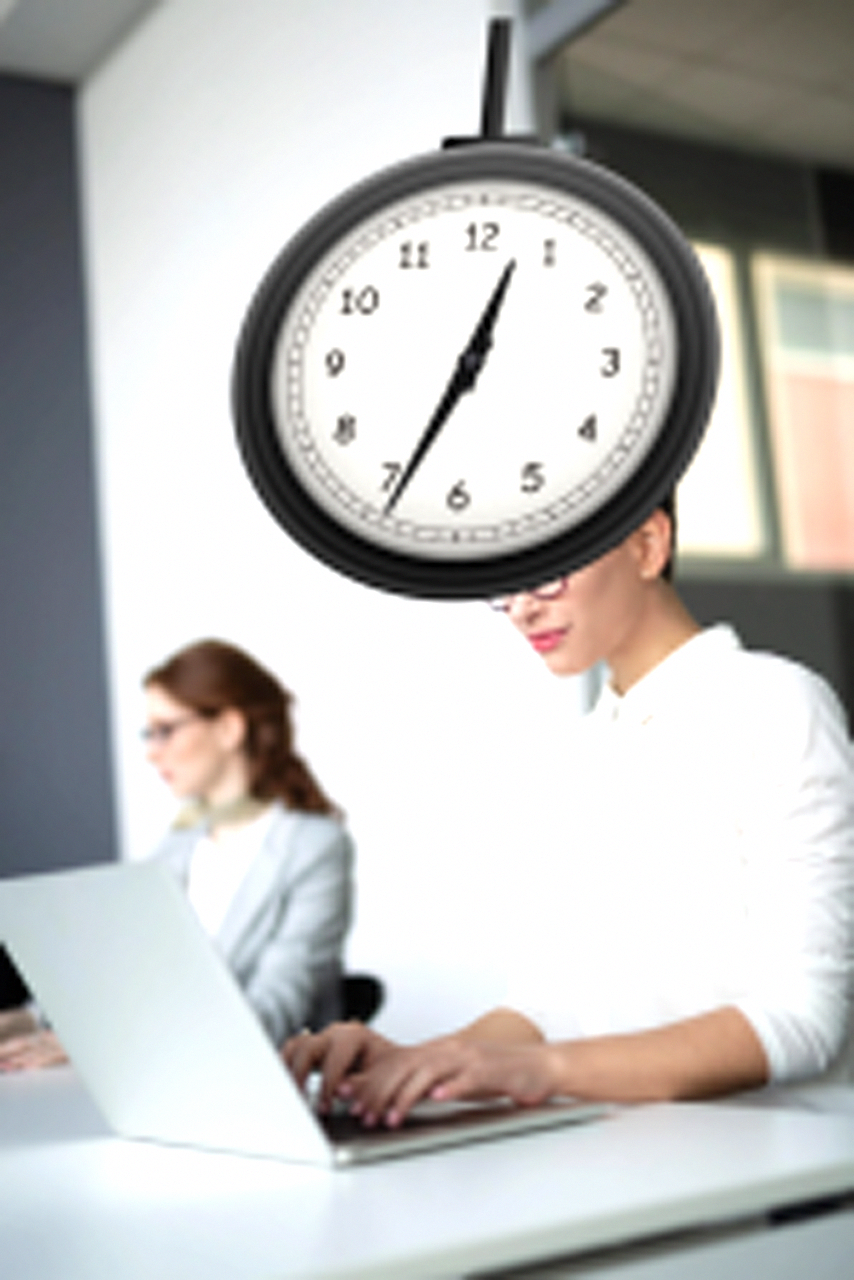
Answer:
**12:34**
